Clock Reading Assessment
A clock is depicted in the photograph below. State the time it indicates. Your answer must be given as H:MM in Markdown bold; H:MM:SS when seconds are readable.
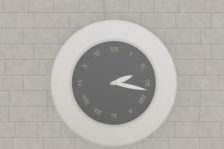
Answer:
**2:17**
